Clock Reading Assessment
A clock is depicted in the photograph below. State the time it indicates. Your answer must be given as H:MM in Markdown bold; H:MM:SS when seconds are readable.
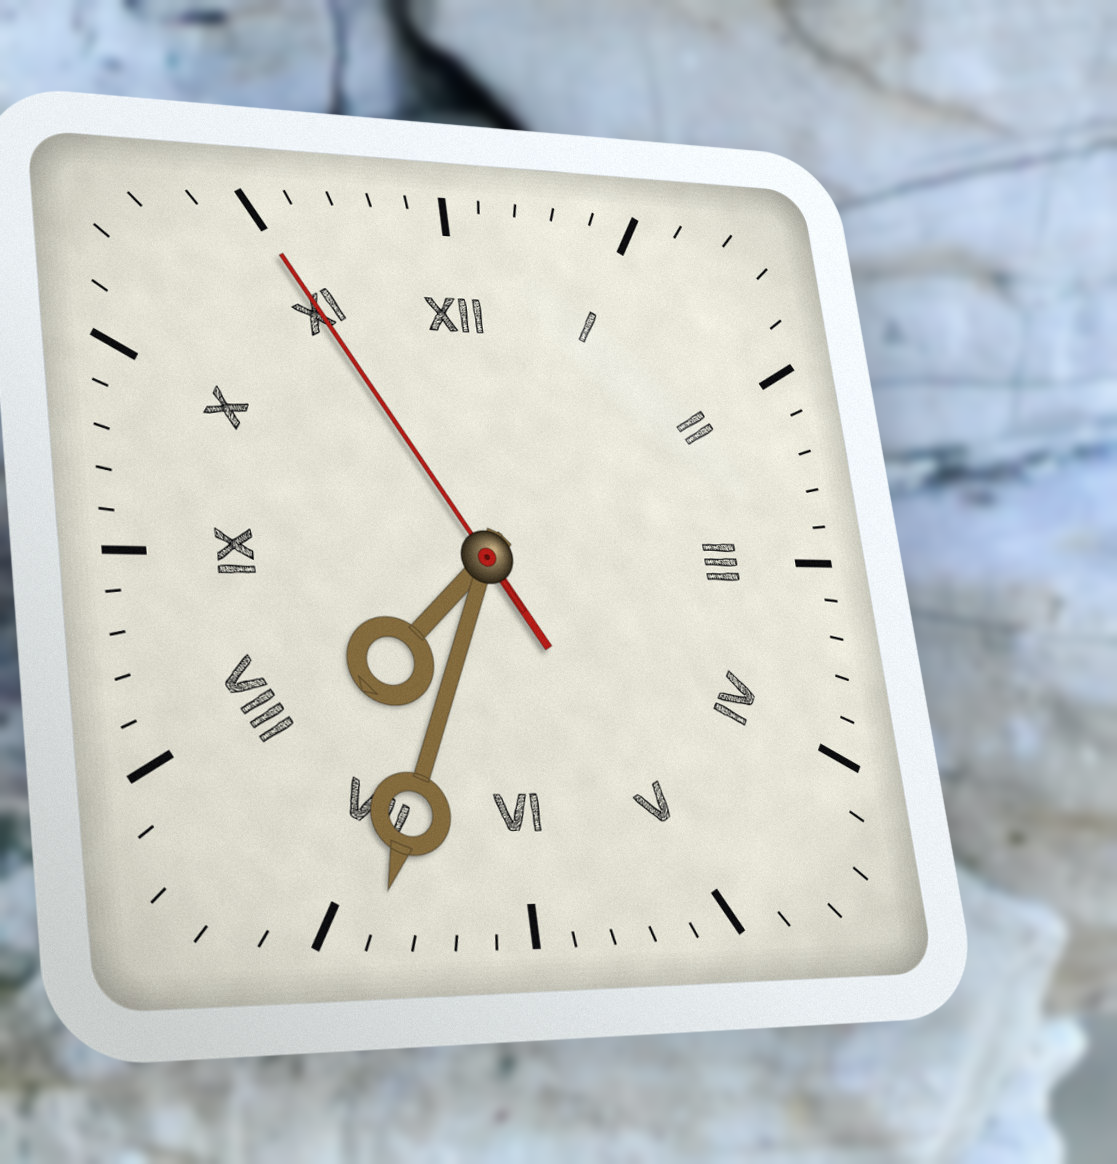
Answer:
**7:33:55**
